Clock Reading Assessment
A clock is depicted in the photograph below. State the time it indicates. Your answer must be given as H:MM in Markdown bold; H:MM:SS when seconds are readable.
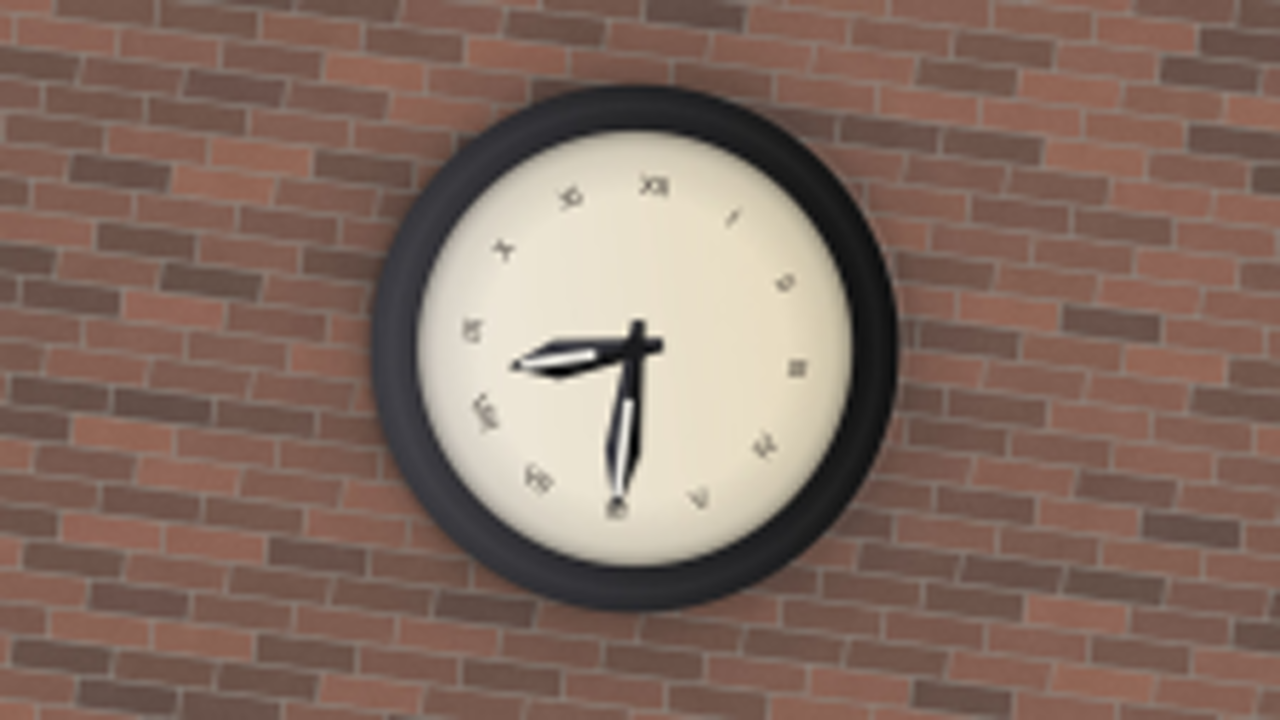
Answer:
**8:30**
